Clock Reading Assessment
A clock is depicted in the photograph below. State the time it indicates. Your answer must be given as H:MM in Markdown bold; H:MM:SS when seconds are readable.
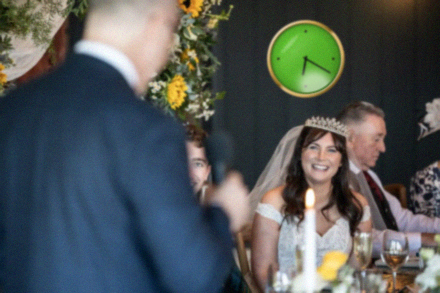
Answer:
**6:20**
